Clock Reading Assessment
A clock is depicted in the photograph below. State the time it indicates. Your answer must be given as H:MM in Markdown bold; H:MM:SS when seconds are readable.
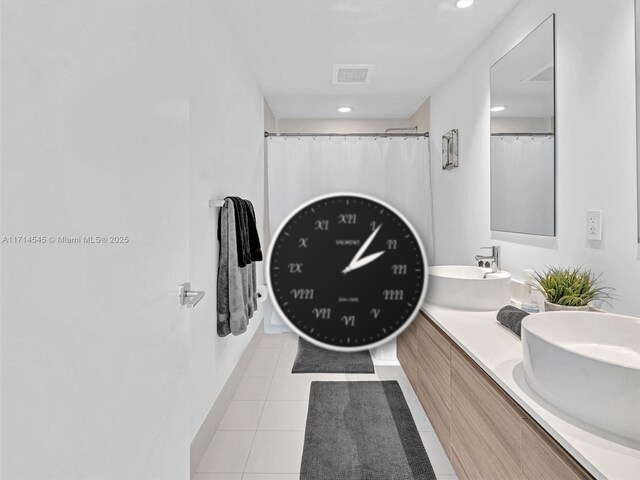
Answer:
**2:06**
